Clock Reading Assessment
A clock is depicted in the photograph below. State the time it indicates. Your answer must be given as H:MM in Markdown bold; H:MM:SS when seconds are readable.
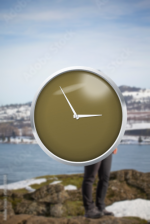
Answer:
**2:55**
